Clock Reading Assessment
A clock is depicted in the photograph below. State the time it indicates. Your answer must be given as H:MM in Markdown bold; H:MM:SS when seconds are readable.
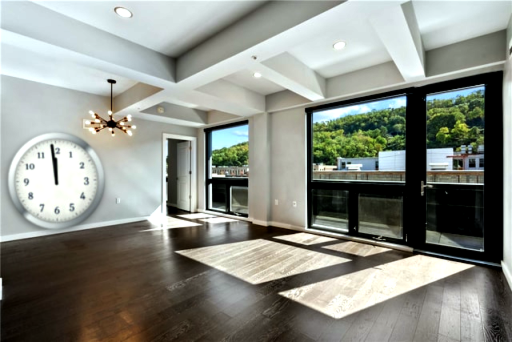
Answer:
**11:59**
